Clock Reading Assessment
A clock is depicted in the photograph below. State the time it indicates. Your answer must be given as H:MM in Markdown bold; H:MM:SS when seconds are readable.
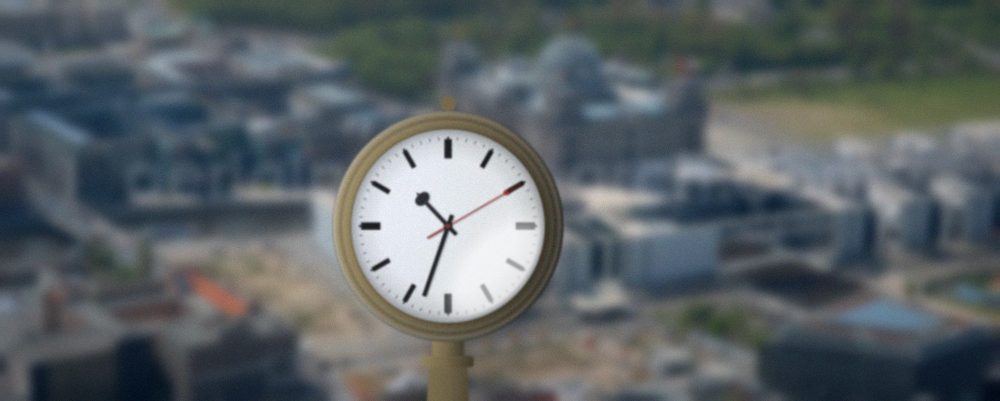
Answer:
**10:33:10**
